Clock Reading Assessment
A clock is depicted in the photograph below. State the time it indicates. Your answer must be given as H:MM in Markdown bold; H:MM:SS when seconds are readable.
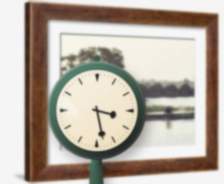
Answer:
**3:28**
